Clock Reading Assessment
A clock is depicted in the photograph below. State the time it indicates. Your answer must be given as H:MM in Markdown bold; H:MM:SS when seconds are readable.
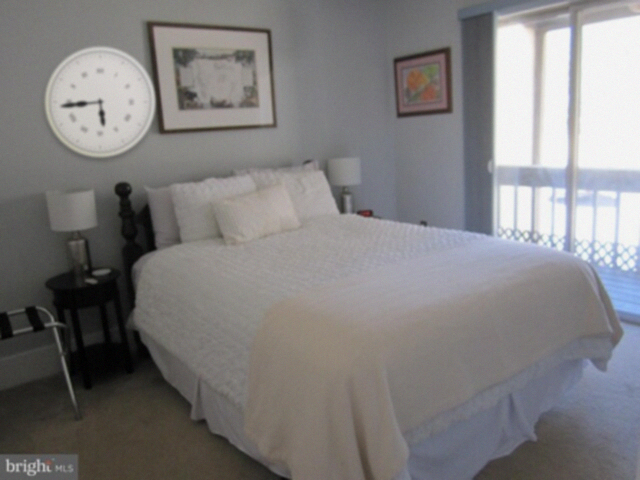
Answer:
**5:44**
